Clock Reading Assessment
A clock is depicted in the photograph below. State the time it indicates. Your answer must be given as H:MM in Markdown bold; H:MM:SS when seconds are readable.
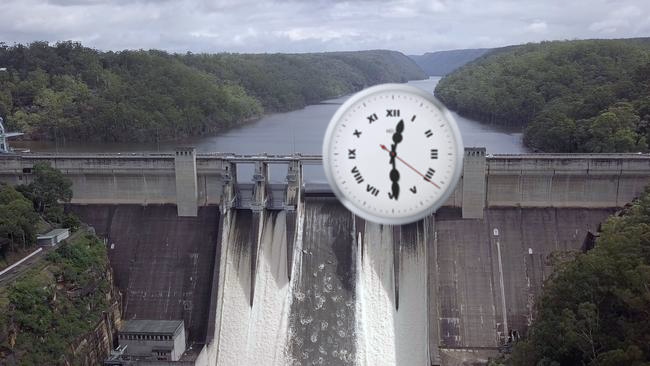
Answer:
**12:29:21**
